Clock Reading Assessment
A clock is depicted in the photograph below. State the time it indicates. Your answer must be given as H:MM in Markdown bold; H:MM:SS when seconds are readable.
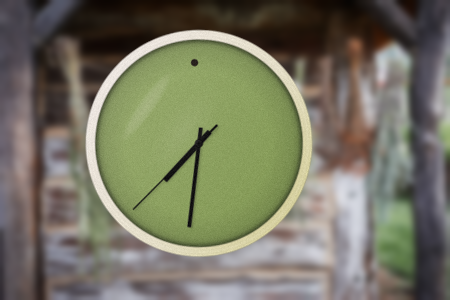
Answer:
**7:31:38**
